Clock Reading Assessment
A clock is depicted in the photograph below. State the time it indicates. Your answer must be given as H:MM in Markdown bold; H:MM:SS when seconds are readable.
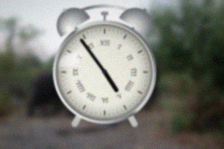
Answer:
**4:54**
